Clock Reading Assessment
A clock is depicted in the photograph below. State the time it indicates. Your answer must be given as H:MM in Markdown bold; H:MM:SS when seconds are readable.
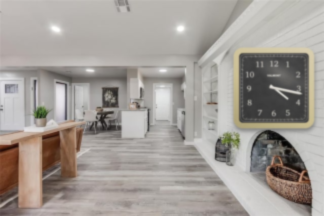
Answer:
**4:17**
